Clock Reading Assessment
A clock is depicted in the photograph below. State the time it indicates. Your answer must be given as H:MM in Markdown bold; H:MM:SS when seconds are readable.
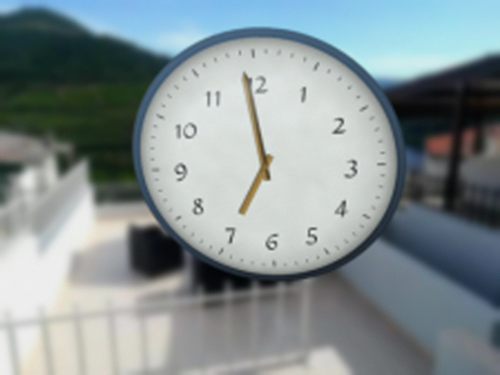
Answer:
**6:59**
